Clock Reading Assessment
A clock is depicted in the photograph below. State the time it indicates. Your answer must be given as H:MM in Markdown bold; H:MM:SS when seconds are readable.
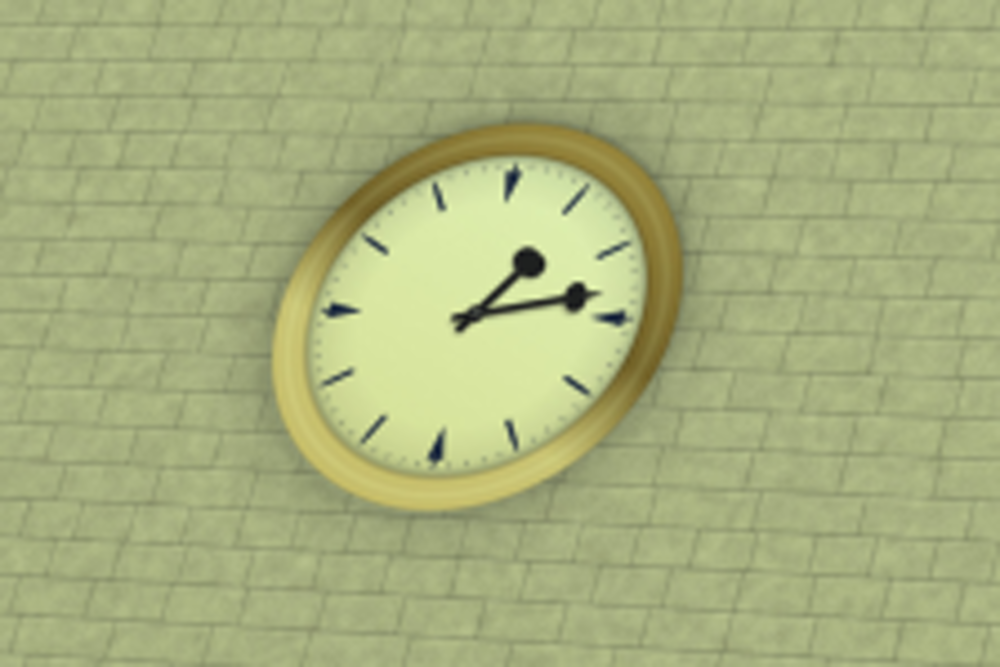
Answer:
**1:13**
